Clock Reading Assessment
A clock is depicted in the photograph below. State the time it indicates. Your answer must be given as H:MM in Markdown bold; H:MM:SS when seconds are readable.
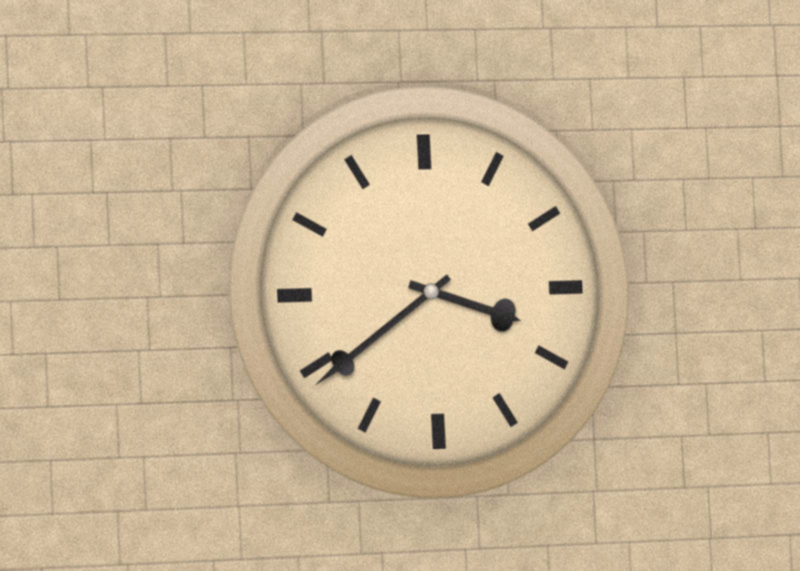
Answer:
**3:39**
